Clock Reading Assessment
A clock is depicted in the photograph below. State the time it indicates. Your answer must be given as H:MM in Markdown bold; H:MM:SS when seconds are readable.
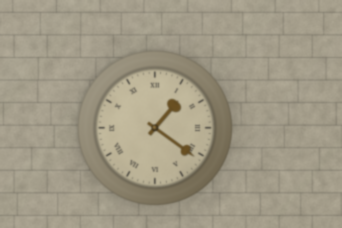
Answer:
**1:21**
